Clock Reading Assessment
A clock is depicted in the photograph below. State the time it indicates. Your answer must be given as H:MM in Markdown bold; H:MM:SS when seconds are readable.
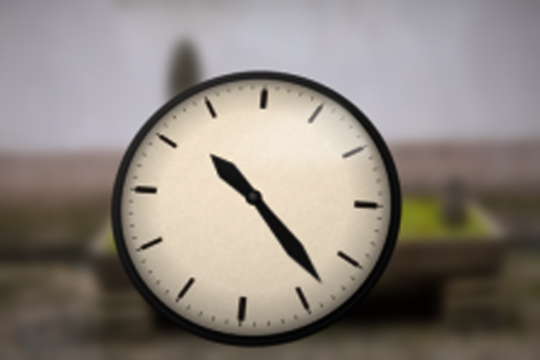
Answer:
**10:23**
